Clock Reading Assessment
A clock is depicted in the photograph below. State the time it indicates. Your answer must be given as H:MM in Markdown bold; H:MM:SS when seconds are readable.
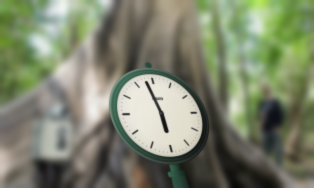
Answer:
**5:58**
